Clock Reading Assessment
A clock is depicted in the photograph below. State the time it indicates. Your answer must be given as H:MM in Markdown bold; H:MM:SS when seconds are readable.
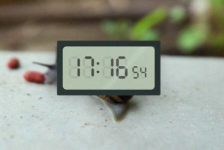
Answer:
**17:16:54**
